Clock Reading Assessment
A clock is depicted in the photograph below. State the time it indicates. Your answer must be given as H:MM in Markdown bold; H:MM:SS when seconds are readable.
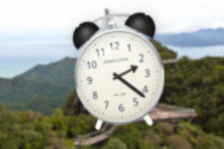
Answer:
**2:22**
